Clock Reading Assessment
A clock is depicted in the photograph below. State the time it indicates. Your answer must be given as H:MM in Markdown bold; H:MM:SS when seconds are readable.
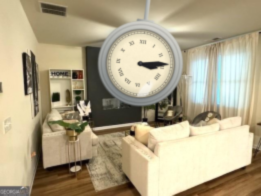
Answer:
**3:14**
